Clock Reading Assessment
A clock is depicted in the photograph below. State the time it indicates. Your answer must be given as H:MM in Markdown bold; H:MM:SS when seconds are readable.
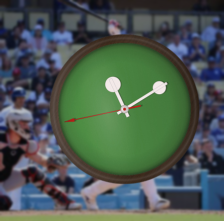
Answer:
**11:09:43**
